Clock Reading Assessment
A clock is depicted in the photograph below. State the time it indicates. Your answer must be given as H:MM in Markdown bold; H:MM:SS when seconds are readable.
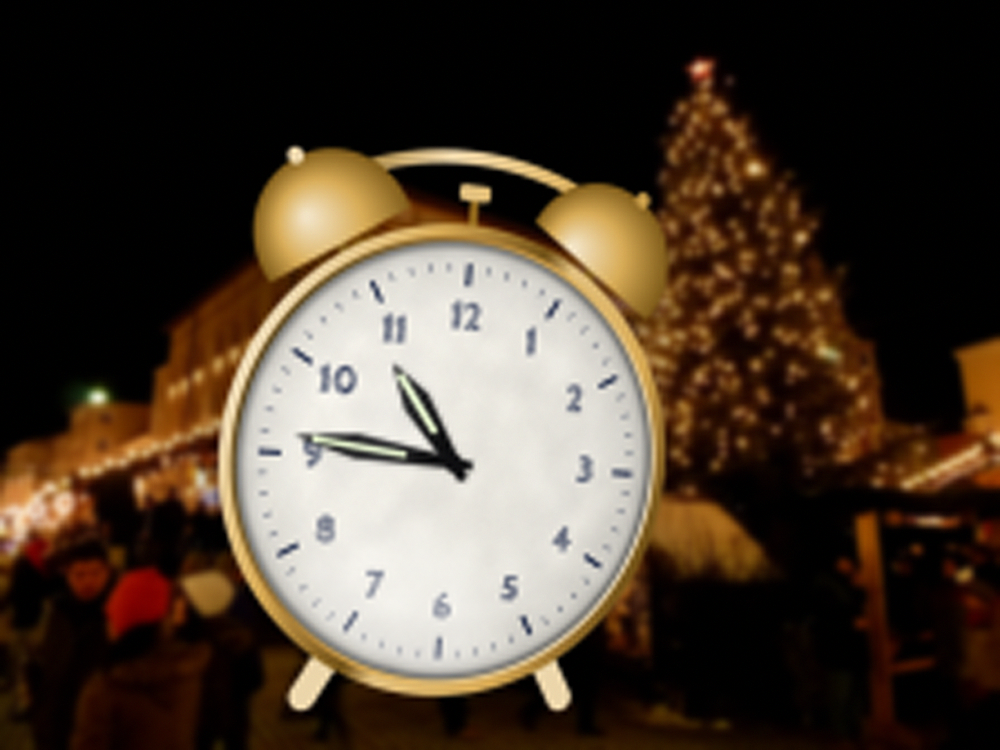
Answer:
**10:46**
